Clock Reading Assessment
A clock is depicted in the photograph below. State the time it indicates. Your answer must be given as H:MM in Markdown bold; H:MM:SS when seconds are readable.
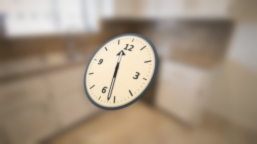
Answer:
**11:27**
